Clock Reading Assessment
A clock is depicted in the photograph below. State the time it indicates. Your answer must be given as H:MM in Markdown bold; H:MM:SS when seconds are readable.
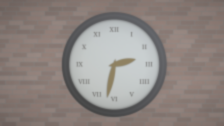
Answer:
**2:32**
